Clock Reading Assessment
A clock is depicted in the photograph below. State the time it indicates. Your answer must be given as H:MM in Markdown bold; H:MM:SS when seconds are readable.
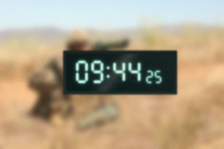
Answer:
**9:44:25**
